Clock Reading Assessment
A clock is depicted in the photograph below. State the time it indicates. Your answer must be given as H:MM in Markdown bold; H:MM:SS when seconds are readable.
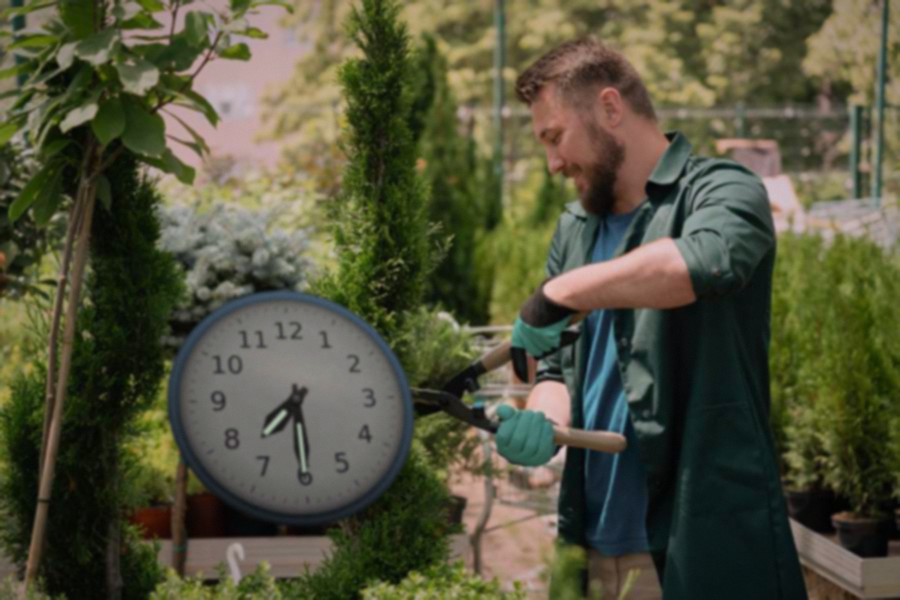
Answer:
**7:30**
